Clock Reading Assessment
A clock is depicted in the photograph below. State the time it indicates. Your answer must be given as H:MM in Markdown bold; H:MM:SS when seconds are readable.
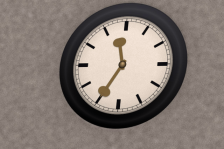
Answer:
**11:35**
